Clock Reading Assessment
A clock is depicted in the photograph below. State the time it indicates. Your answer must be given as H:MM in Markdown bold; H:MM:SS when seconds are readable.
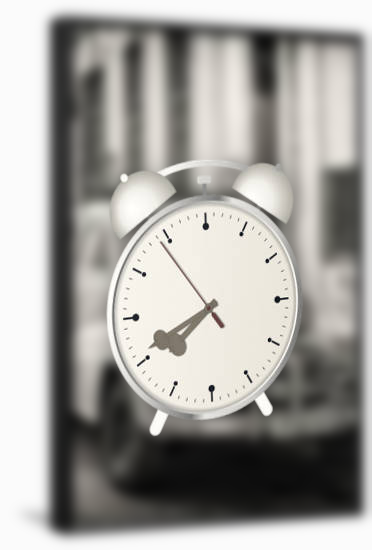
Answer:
**7:40:54**
